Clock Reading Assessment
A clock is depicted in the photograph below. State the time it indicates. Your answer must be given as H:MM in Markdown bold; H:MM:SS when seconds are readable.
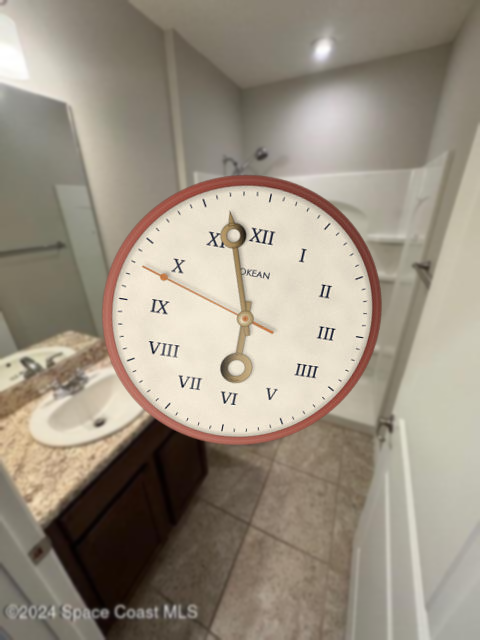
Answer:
**5:56:48**
